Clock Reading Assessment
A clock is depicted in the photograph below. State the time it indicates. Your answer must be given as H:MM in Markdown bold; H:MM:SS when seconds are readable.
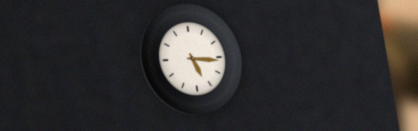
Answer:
**5:16**
